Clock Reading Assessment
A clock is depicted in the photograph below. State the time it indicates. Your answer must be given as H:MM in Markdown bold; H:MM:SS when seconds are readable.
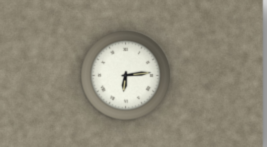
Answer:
**6:14**
